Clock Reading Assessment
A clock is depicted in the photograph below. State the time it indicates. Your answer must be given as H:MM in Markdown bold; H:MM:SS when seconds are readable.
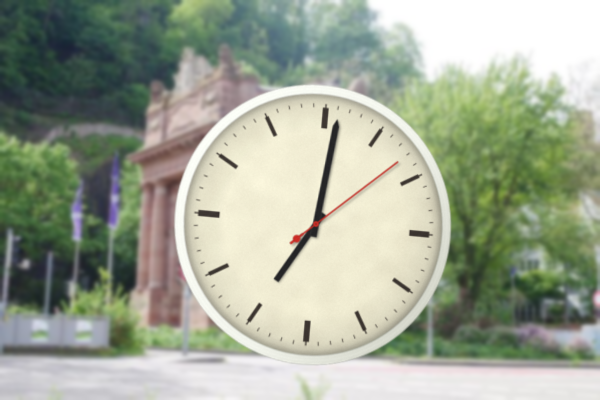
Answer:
**7:01:08**
